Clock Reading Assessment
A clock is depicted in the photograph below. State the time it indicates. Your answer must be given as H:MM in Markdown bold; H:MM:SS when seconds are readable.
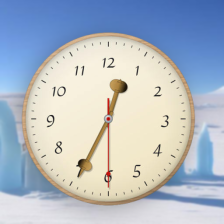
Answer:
**12:34:30**
